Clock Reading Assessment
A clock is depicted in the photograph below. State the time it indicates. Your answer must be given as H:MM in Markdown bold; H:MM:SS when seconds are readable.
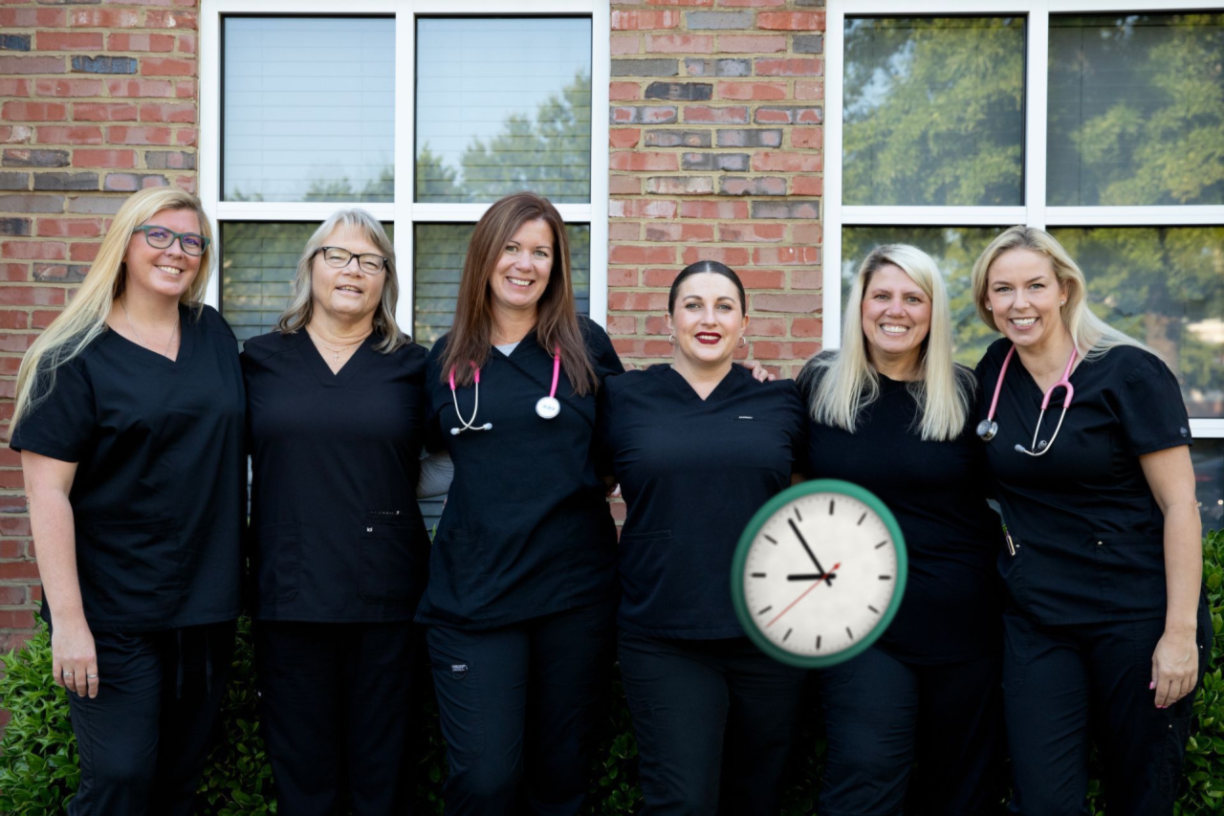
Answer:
**8:53:38**
